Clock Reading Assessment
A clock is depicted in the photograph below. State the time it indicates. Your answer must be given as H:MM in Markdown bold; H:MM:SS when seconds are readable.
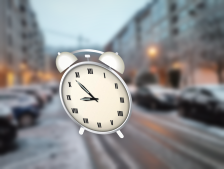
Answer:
**8:53**
